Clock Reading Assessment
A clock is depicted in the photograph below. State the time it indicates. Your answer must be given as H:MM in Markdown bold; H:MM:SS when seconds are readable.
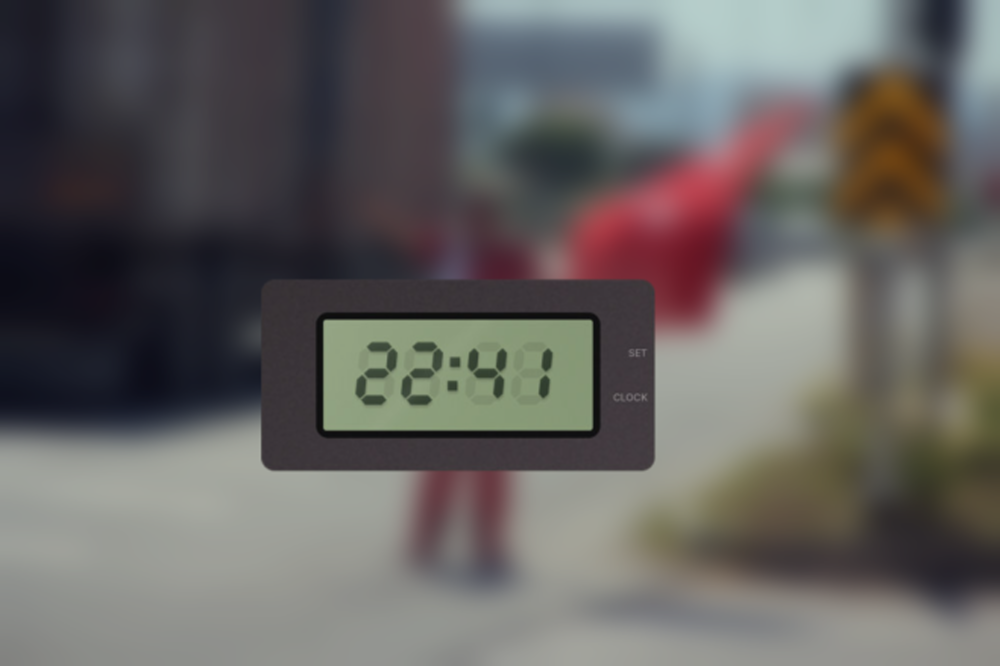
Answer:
**22:41**
